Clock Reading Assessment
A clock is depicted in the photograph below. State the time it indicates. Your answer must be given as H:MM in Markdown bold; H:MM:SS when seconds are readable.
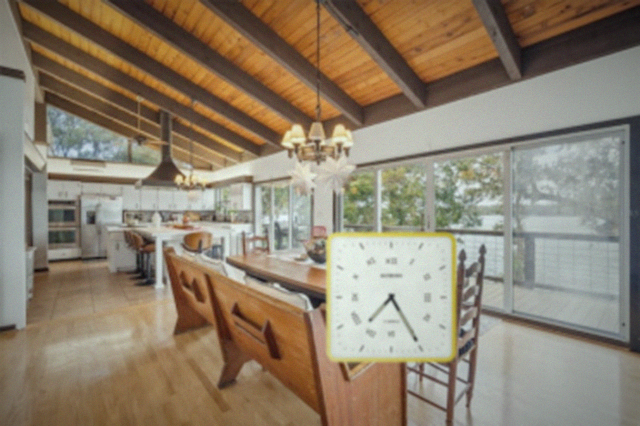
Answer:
**7:25**
